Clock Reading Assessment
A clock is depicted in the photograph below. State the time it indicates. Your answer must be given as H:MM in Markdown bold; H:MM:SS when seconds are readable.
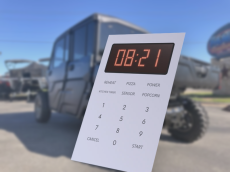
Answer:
**8:21**
